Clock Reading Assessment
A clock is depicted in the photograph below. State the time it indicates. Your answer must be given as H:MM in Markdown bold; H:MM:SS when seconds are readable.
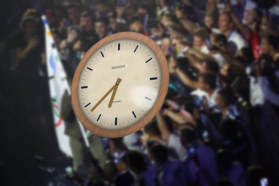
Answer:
**6:38**
